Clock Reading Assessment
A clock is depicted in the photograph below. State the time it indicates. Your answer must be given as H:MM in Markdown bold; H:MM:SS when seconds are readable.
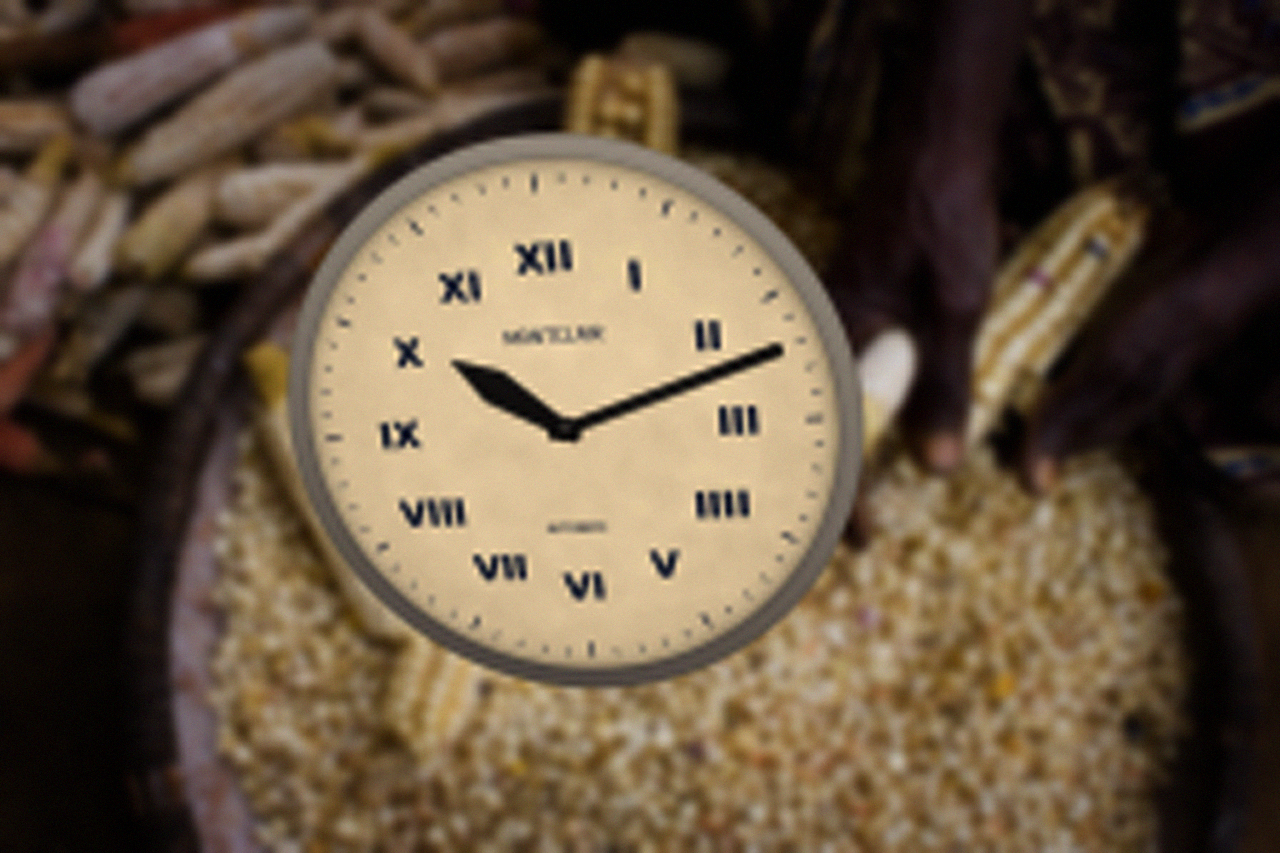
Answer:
**10:12**
